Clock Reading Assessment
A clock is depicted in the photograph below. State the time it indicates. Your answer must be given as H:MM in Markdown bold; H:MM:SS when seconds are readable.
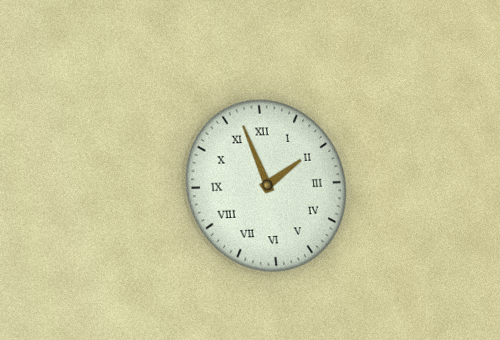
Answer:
**1:57**
